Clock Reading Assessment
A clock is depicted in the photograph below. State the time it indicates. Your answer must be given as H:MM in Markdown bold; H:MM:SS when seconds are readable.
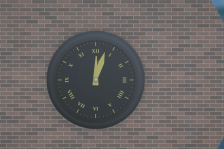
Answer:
**12:03**
